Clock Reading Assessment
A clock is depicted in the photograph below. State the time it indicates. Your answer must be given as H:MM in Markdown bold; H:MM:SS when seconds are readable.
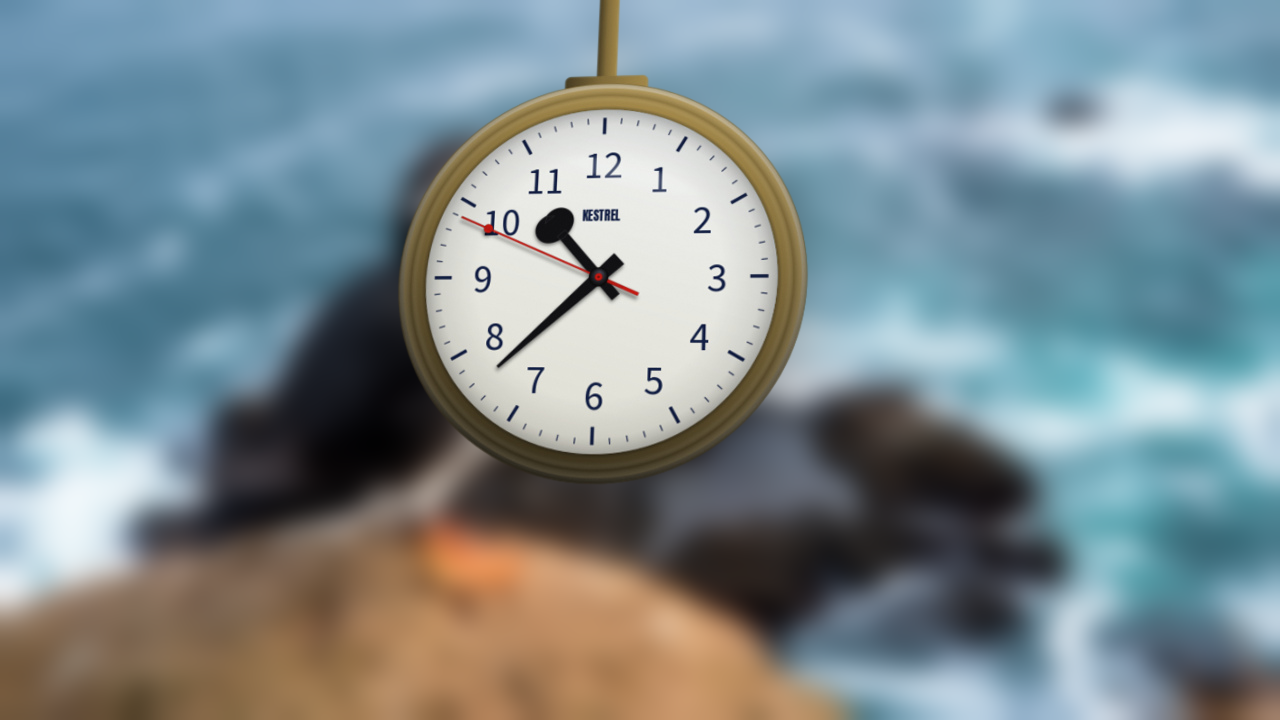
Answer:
**10:37:49**
